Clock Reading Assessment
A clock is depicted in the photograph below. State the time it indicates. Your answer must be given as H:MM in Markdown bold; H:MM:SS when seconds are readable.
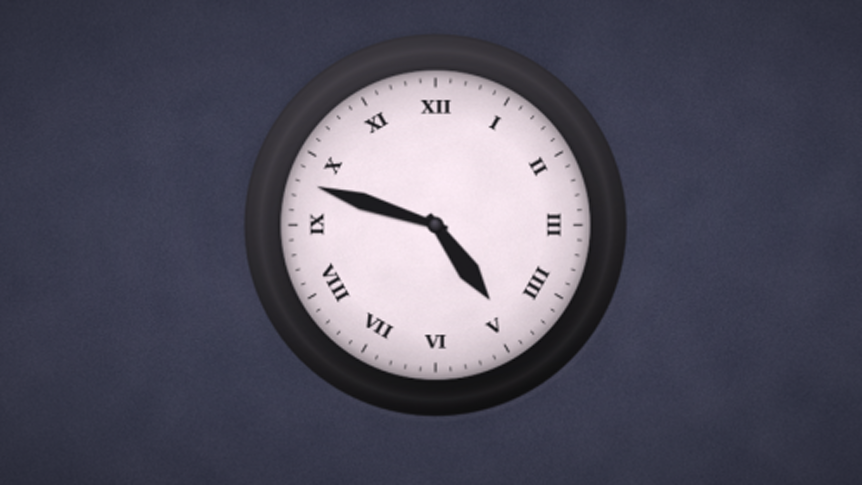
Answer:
**4:48**
